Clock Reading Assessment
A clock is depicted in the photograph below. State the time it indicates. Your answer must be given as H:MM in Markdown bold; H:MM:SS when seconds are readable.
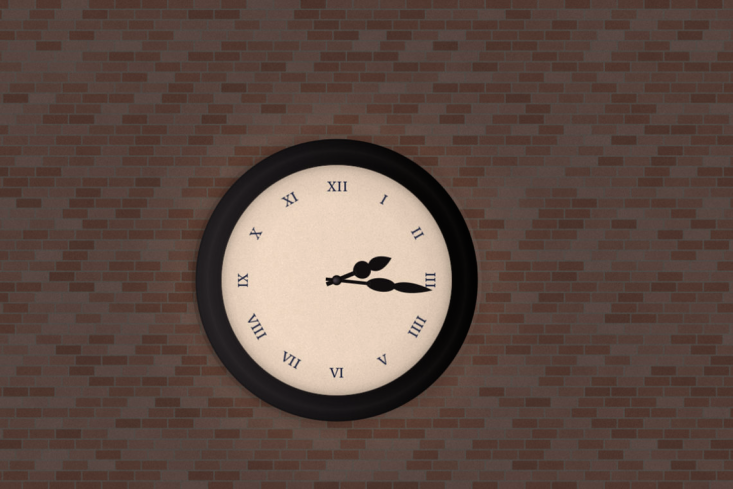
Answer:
**2:16**
